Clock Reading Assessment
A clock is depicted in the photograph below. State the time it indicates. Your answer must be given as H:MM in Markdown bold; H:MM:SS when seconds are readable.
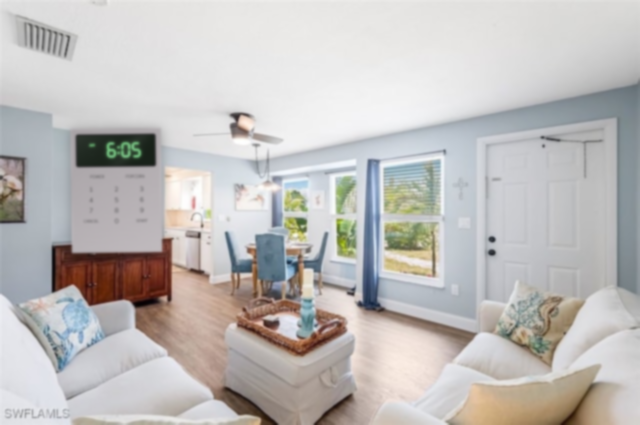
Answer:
**6:05**
